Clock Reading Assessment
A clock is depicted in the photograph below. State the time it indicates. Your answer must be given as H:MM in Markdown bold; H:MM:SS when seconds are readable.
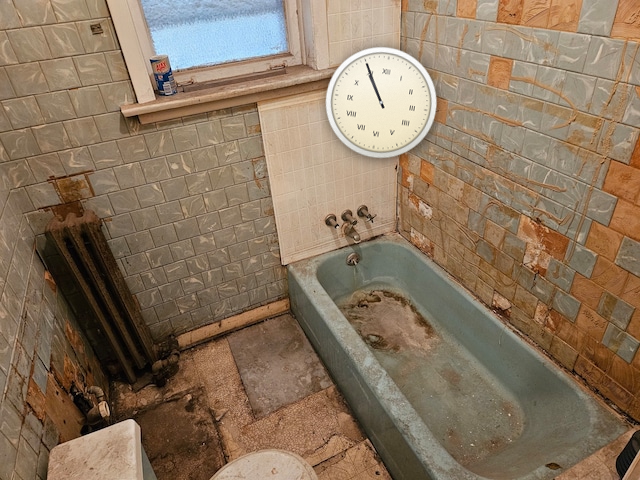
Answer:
**10:55**
